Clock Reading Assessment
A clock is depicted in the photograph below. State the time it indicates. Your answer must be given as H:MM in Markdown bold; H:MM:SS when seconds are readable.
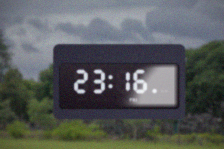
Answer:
**23:16**
